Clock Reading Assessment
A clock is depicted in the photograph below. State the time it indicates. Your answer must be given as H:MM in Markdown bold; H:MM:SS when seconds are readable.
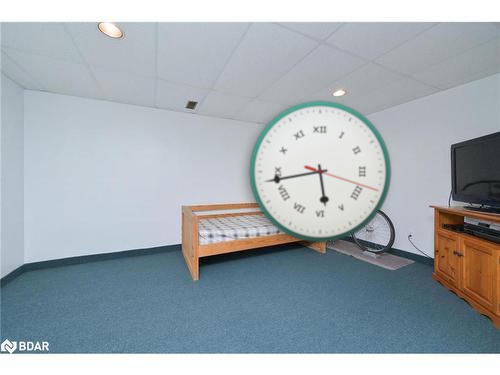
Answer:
**5:43:18**
